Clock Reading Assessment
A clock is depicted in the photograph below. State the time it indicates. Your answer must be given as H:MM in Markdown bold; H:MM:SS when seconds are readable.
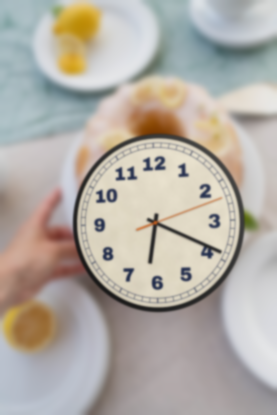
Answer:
**6:19:12**
